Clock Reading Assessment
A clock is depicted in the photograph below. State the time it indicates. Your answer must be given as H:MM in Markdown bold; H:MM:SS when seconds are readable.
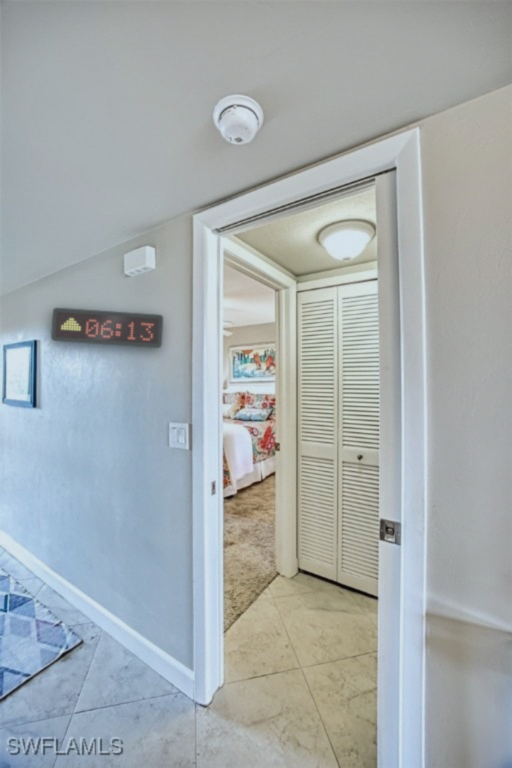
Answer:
**6:13**
